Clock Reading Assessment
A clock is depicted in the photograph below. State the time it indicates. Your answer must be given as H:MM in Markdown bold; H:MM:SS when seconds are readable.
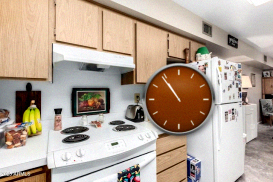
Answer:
**10:54**
